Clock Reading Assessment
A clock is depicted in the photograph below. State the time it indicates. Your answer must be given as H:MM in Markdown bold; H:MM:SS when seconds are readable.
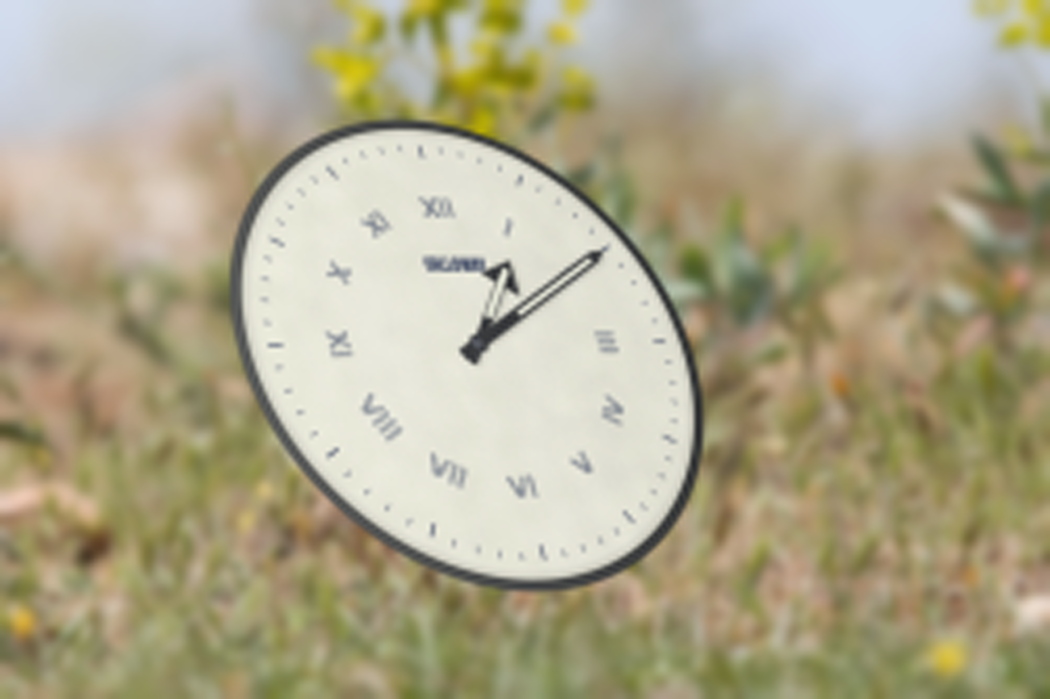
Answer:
**1:10**
